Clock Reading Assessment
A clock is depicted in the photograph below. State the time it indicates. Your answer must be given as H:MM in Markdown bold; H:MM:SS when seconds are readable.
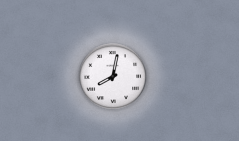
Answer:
**8:02**
